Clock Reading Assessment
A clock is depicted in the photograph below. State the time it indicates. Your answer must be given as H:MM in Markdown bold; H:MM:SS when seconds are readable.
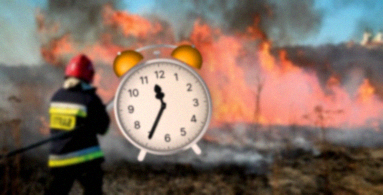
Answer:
**11:35**
